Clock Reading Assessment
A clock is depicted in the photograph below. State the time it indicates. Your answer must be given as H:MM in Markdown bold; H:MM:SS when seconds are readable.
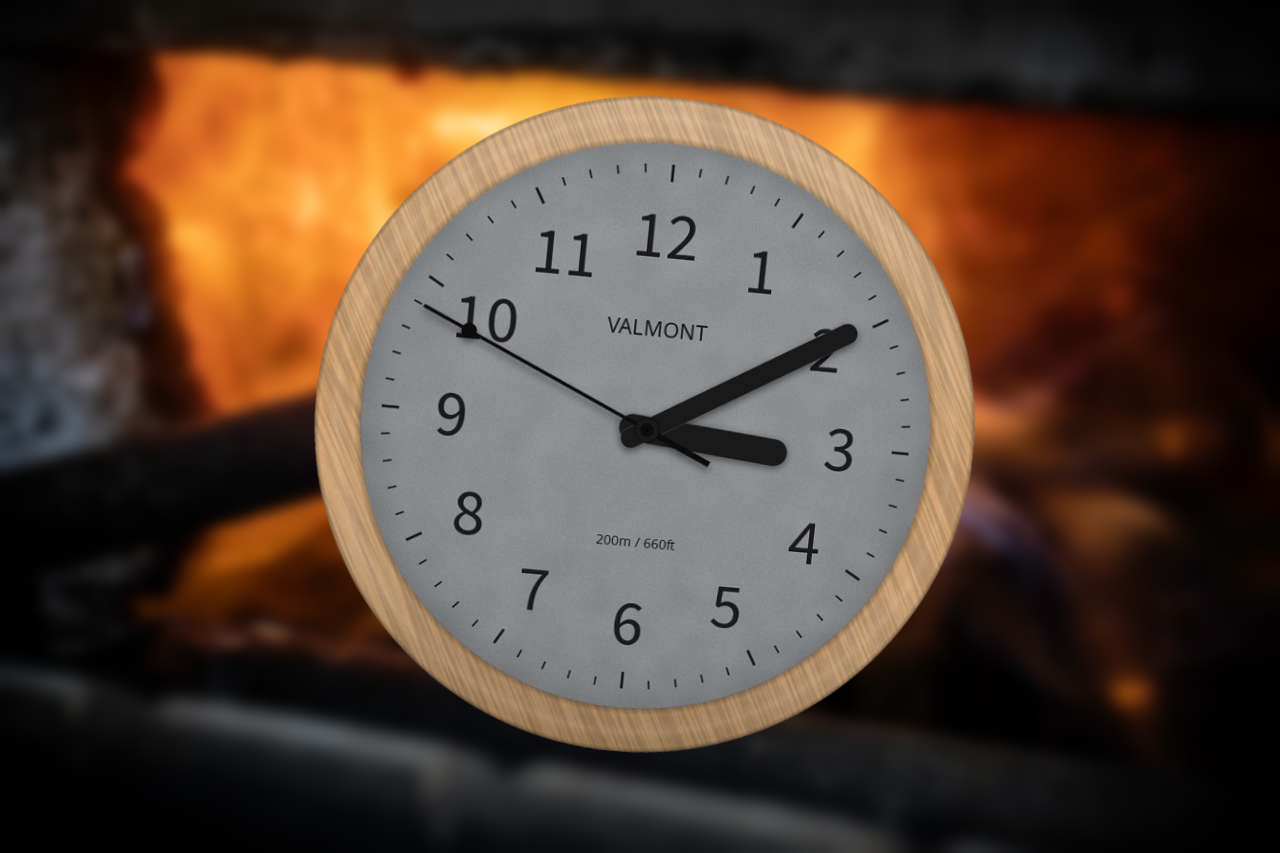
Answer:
**3:09:49**
